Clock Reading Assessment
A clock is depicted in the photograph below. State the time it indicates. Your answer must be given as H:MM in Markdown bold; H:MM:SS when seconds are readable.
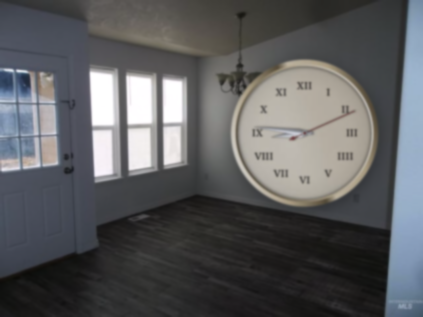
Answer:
**8:46:11**
